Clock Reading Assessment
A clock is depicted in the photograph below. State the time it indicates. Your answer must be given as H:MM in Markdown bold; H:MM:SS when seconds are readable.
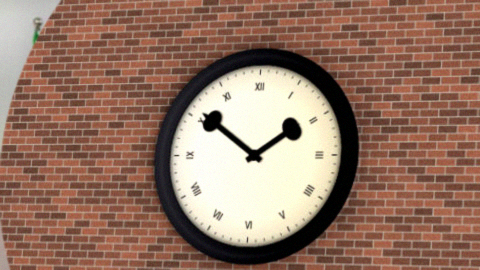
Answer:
**1:51**
